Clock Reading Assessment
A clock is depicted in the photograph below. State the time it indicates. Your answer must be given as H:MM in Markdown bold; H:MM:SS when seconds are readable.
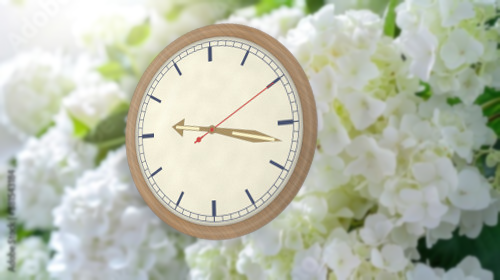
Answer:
**9:17:10**
